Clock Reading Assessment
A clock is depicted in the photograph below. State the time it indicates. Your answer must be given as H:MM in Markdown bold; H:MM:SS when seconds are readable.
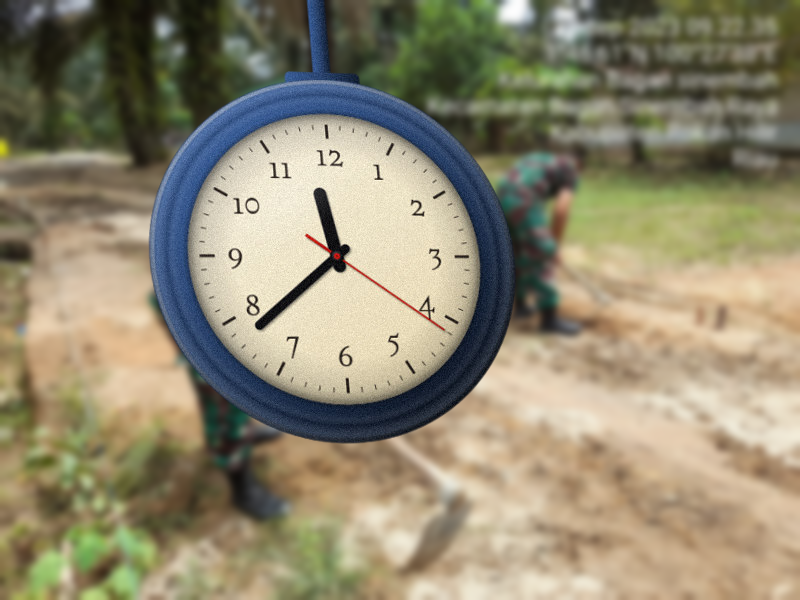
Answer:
**11:38:21**
